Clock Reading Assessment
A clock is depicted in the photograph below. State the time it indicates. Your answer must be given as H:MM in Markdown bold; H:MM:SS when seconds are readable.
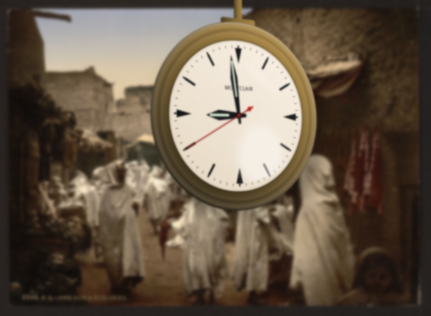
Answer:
**8:58:40**
